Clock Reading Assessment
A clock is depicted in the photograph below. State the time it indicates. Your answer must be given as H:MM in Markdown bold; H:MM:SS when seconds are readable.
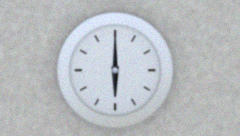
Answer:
**6:00**
